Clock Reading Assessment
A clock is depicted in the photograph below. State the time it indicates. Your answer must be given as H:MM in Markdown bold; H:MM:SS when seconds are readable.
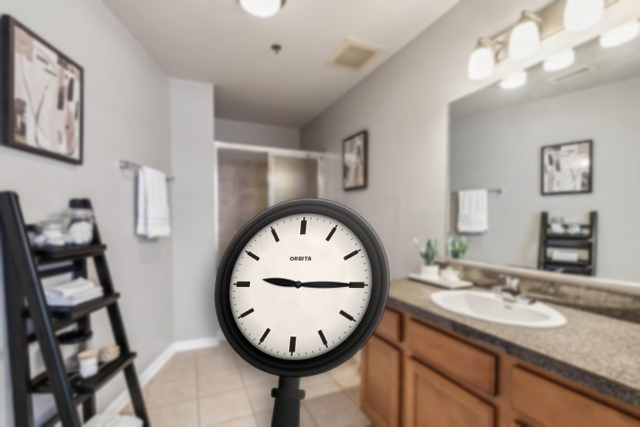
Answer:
**9:15**
